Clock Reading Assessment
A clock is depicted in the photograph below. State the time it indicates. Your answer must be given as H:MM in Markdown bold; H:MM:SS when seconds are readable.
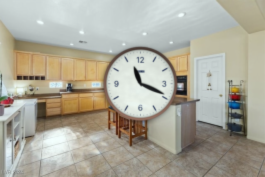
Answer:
**11:19**
